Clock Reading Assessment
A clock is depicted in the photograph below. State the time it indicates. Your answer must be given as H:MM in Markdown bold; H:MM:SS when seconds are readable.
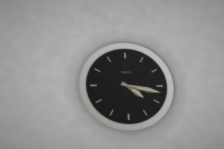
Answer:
**4:17**
